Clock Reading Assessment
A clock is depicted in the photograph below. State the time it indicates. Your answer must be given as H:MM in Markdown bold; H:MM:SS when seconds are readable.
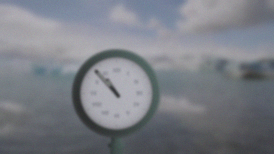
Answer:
**10:53**
